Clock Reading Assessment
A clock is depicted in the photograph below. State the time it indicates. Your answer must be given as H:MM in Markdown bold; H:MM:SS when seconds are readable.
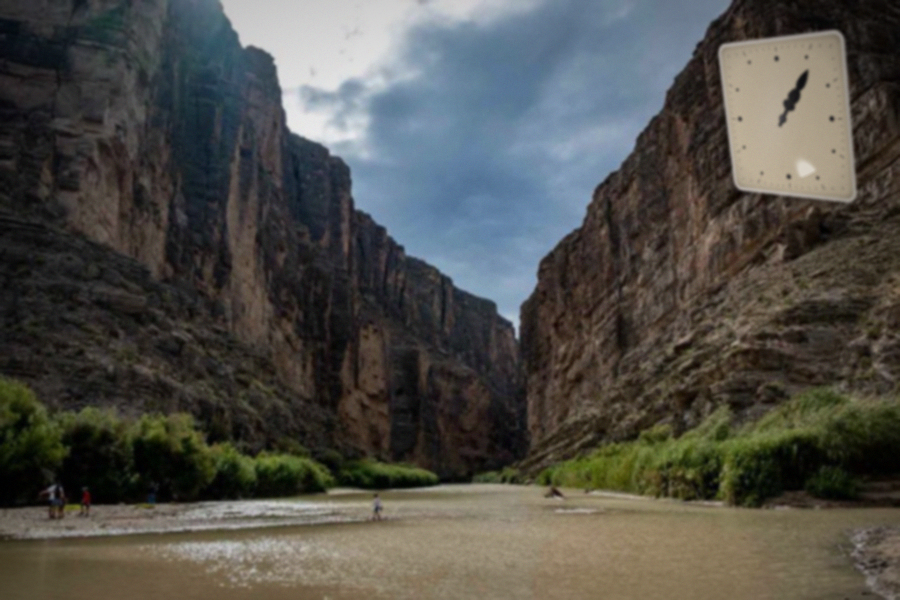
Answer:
**1:06**
